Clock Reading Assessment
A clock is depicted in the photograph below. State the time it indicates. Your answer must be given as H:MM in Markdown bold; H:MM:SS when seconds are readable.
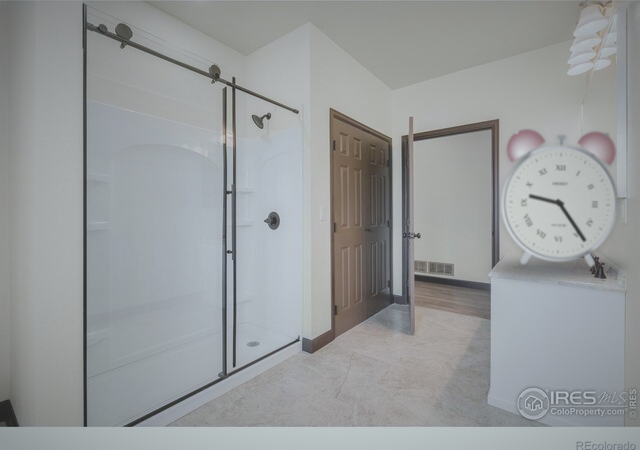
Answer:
**9:24**
